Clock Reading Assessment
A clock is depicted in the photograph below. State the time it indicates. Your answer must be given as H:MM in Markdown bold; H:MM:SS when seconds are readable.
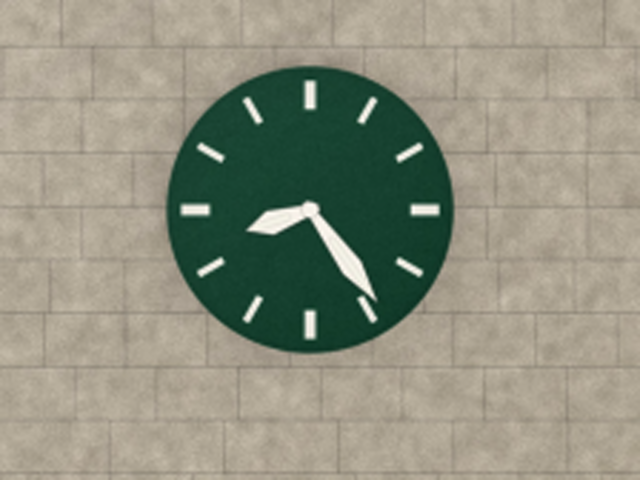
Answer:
**8:24**
